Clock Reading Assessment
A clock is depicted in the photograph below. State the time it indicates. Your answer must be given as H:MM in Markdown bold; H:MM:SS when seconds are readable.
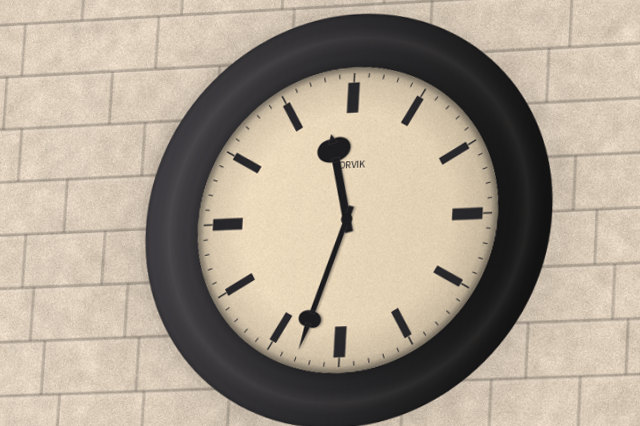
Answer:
**11:33**
